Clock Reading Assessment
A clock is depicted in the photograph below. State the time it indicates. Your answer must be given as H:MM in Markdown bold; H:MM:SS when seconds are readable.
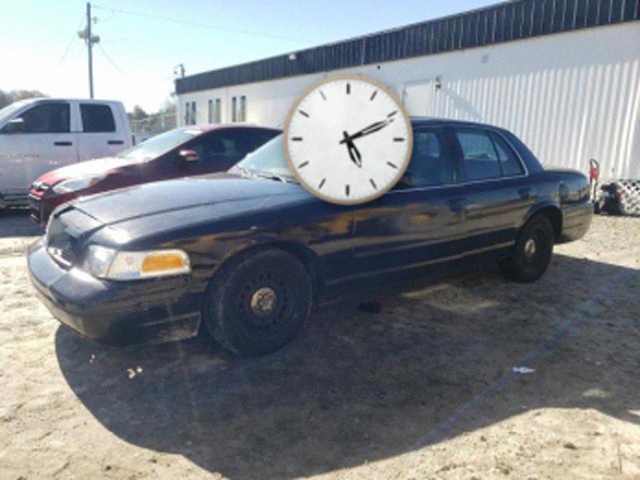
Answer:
**5:11**
